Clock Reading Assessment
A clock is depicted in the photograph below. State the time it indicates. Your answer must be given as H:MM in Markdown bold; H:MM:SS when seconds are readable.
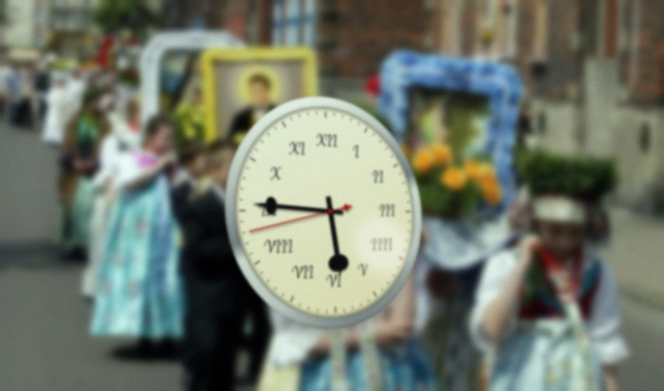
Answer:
**5:45:43**
